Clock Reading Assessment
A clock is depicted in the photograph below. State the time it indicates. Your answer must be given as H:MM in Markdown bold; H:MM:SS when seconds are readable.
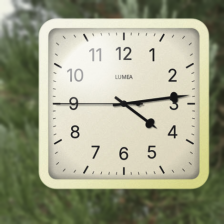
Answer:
**4:13:45**
